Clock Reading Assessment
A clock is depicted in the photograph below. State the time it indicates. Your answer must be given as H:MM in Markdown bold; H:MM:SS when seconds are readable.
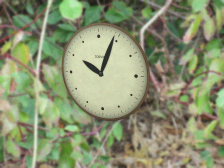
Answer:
**10:04**
